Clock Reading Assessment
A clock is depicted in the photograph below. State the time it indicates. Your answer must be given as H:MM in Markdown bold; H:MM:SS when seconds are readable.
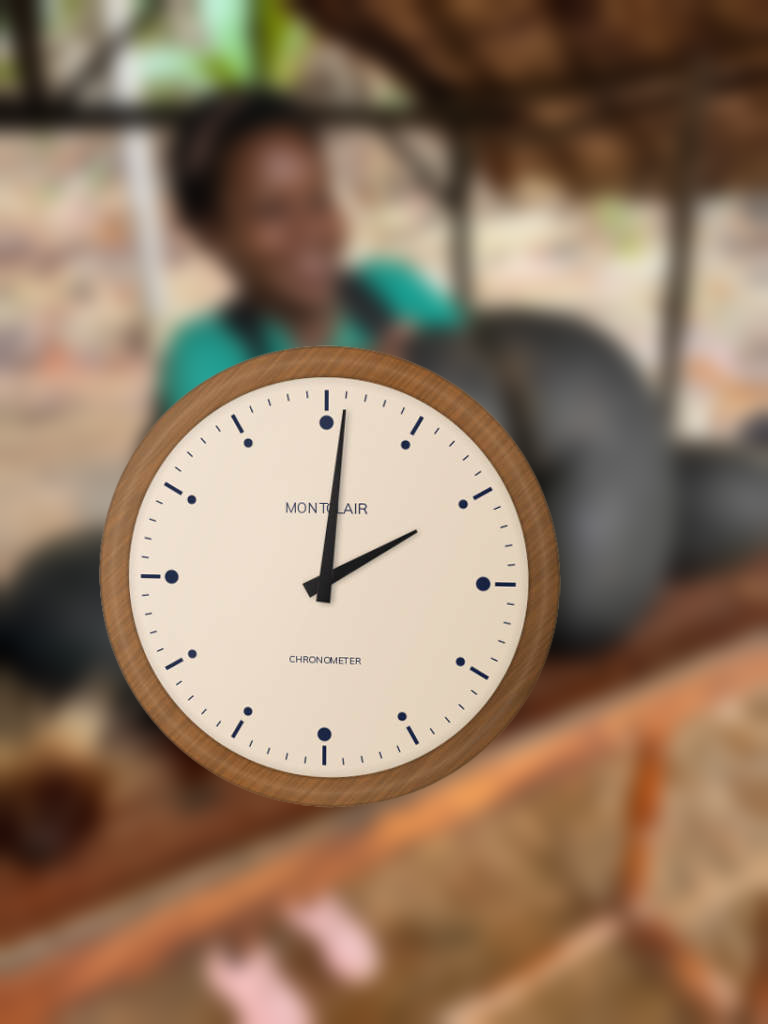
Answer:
**2:01**
